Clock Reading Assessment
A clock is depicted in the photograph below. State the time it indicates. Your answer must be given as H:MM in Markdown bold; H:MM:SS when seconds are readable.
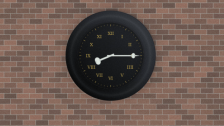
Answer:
**8:15**
